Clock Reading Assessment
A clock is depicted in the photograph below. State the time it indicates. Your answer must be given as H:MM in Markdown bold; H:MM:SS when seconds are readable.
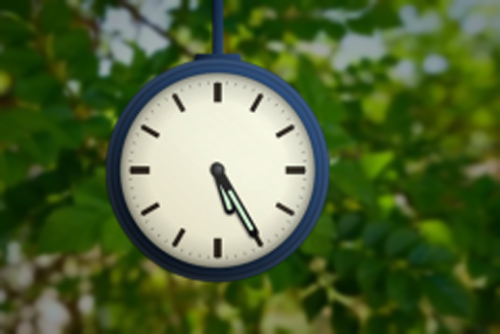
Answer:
**5:25**
